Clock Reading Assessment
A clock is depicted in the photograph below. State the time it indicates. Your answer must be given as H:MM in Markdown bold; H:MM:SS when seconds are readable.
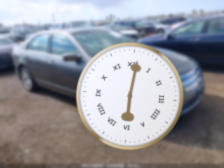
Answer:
**6:01**
